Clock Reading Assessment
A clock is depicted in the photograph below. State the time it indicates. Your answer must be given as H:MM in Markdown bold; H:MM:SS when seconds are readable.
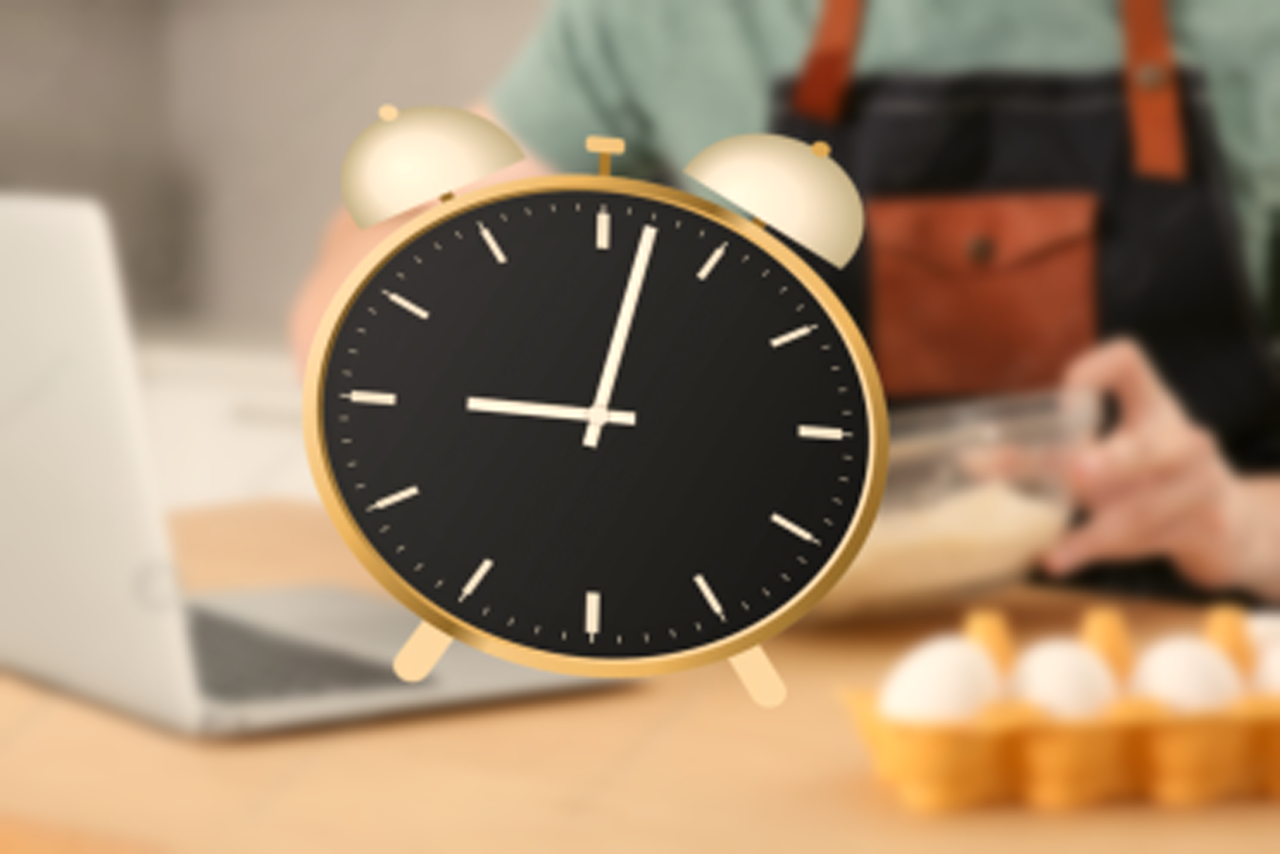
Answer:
**9:02**
